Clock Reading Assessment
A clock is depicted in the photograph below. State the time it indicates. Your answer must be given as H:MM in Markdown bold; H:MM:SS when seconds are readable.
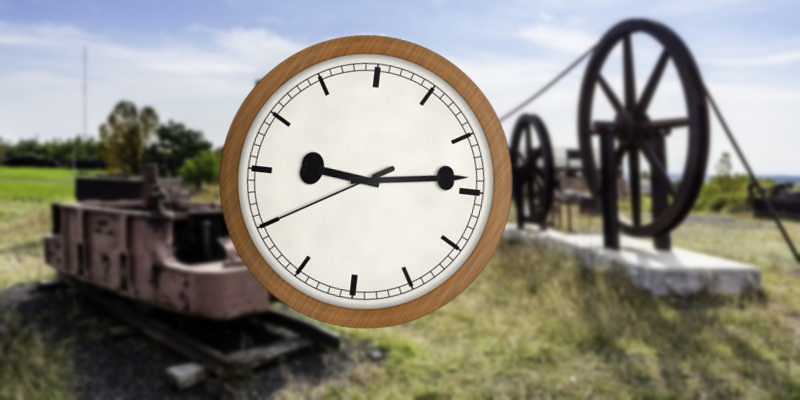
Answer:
**9:13:40**
